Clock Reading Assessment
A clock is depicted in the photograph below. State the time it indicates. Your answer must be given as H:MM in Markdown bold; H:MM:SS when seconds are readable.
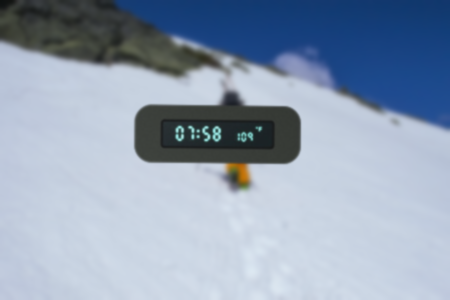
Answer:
**7:58**
